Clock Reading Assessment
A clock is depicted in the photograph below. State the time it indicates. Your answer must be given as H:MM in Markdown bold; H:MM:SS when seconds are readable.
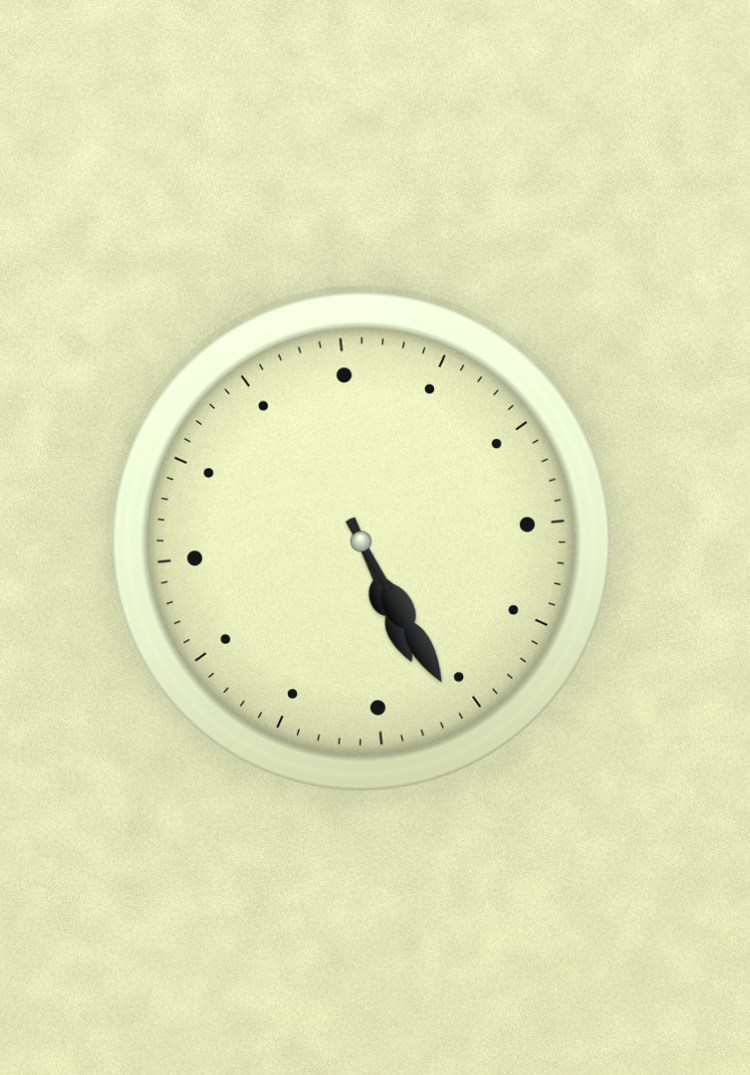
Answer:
**5:26**
